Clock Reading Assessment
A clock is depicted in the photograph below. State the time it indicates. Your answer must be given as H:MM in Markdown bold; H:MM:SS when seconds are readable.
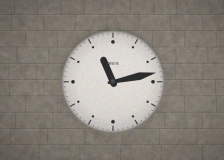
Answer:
**11:13**
